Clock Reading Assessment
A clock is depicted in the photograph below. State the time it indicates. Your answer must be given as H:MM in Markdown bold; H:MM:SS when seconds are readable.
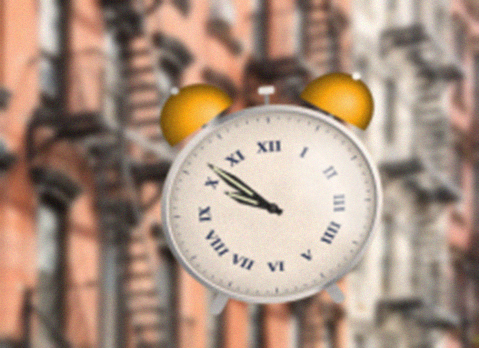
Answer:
**9:52**
